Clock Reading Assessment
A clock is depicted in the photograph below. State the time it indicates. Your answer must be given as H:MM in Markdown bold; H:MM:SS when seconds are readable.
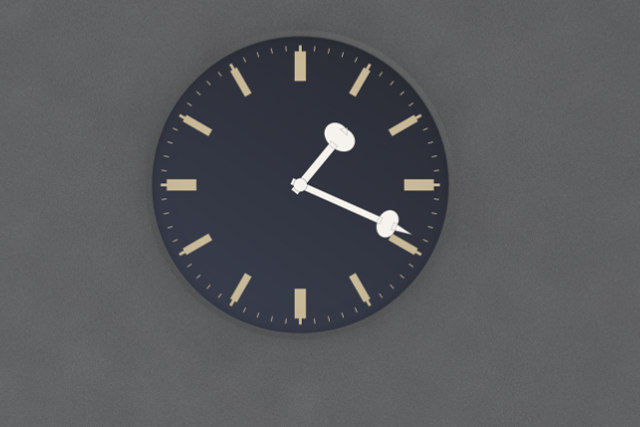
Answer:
**1:19**
